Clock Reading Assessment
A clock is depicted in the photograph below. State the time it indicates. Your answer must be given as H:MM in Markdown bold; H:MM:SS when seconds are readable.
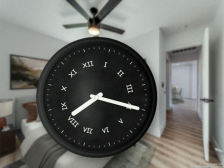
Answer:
**8:20**
